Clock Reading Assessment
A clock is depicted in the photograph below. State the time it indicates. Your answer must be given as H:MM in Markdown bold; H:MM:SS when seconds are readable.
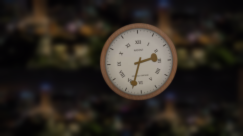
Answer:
**2:33**
